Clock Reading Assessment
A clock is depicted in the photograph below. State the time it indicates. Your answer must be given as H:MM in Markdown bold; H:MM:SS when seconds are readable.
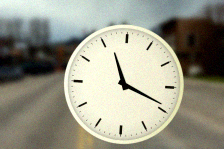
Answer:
**11:19**
